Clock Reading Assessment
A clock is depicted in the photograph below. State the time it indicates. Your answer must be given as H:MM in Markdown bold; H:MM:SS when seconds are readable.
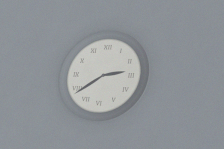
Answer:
**2:39**
